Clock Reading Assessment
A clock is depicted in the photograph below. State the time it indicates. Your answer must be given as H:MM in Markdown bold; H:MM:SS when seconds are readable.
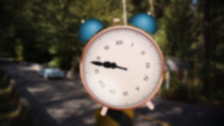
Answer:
**9:48**
